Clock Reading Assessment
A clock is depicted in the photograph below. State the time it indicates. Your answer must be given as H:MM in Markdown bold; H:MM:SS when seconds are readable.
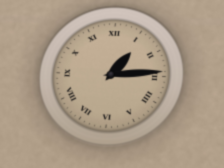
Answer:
**1:14**
